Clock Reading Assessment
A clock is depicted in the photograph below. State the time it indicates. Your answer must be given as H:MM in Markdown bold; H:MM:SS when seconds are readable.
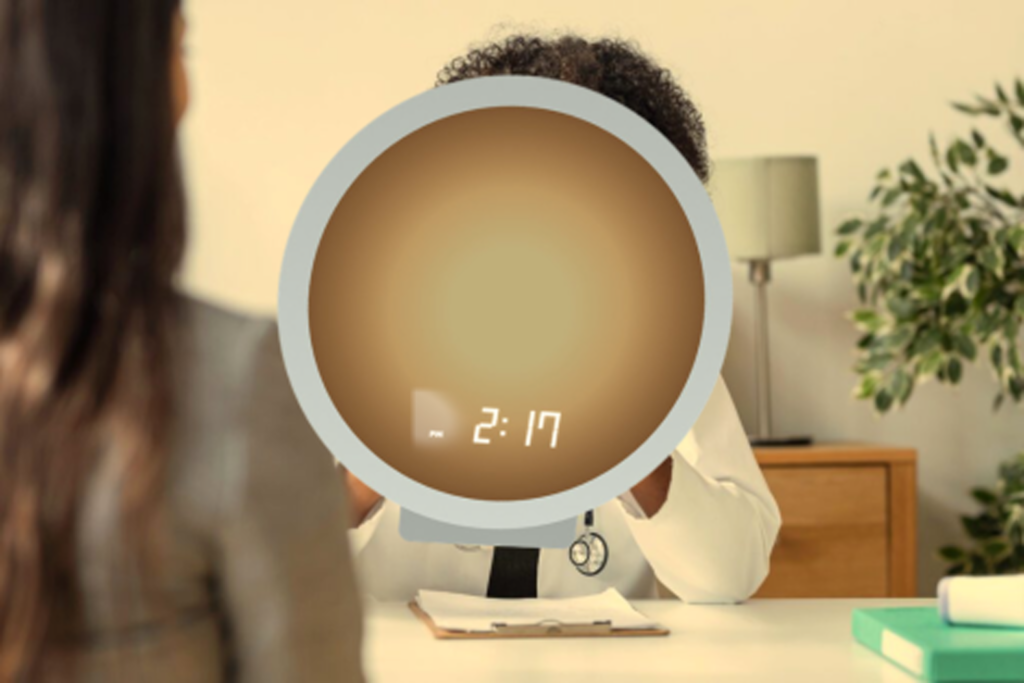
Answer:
**2:17**
